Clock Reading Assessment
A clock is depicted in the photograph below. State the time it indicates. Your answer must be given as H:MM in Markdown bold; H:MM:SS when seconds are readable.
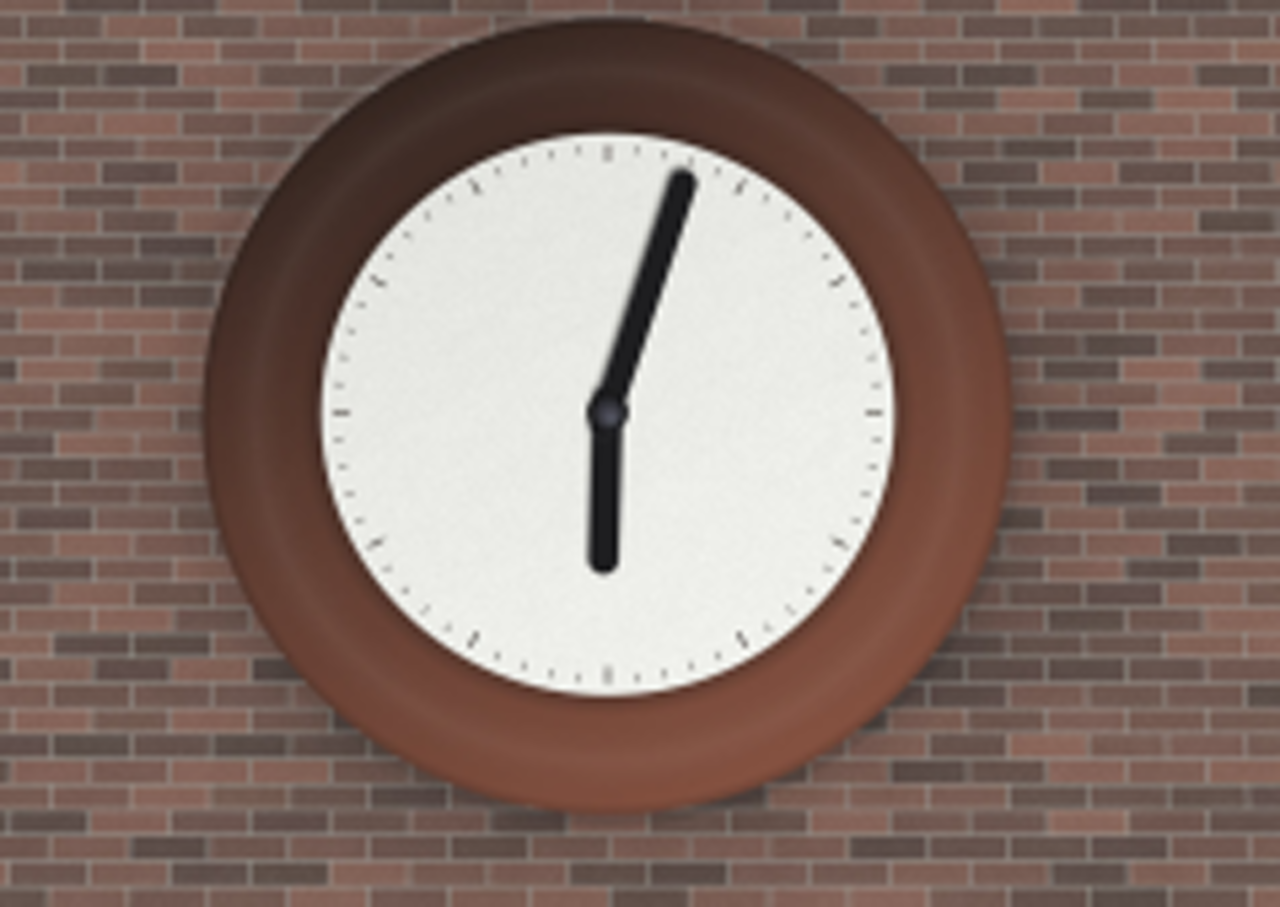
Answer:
**6:03**
